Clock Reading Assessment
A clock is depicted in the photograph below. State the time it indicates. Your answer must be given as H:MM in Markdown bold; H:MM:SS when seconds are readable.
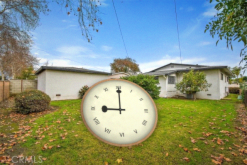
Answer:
**9:00**
